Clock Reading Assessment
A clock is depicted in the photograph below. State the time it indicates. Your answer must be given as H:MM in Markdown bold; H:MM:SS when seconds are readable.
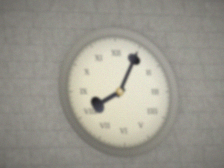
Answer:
**8:05**
